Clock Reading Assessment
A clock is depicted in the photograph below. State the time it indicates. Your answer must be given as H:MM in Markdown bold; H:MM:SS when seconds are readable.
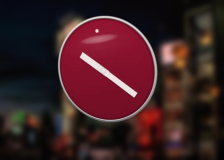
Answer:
**10:22**
